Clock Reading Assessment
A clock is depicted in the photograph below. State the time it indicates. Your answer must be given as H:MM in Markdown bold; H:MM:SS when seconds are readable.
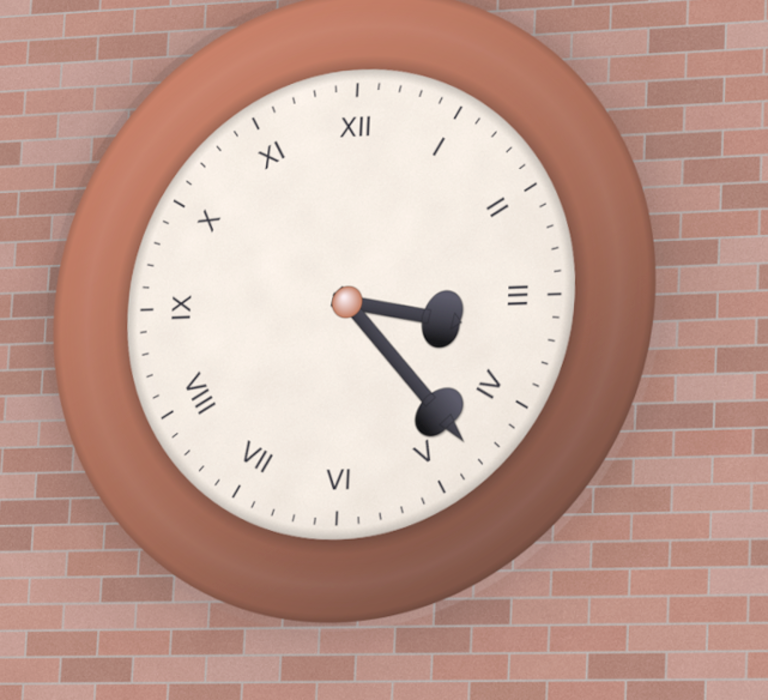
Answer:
**3:23**
